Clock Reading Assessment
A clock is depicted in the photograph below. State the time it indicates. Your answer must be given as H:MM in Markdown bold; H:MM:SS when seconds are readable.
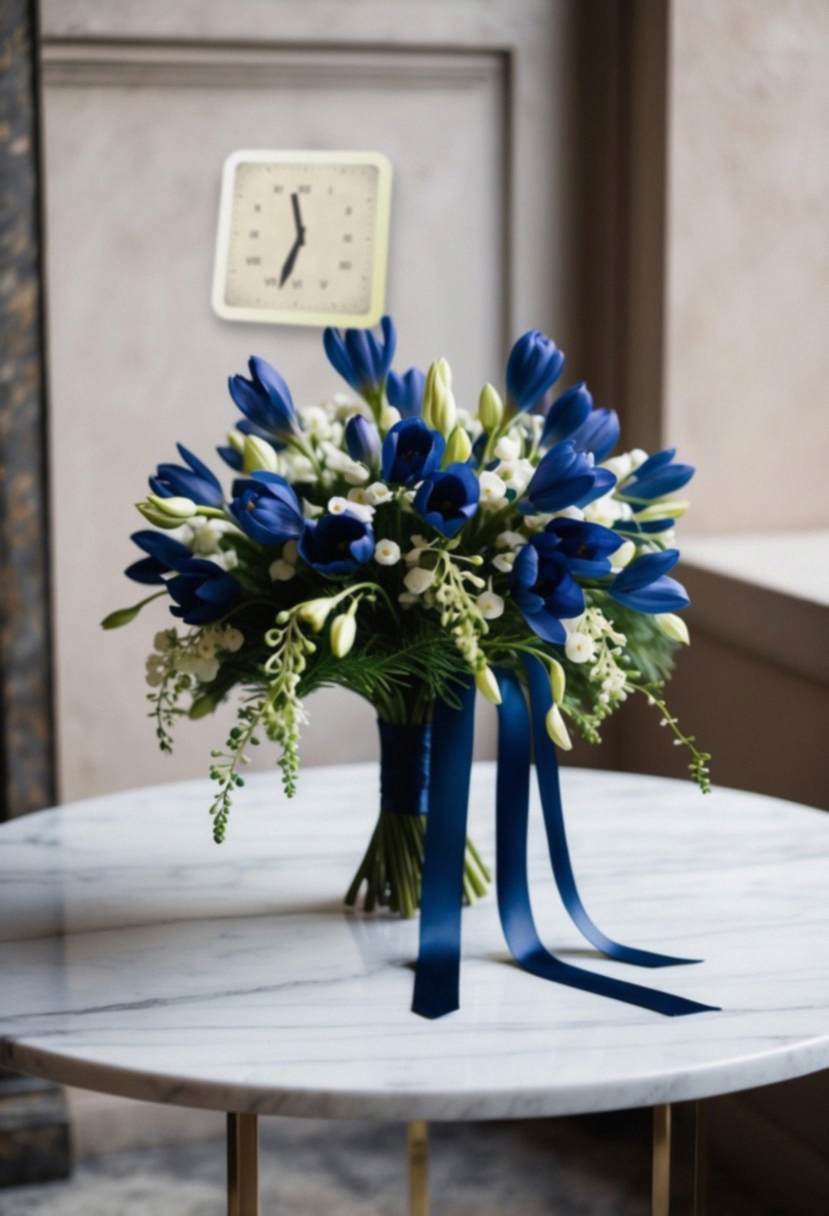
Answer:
**11:33**
